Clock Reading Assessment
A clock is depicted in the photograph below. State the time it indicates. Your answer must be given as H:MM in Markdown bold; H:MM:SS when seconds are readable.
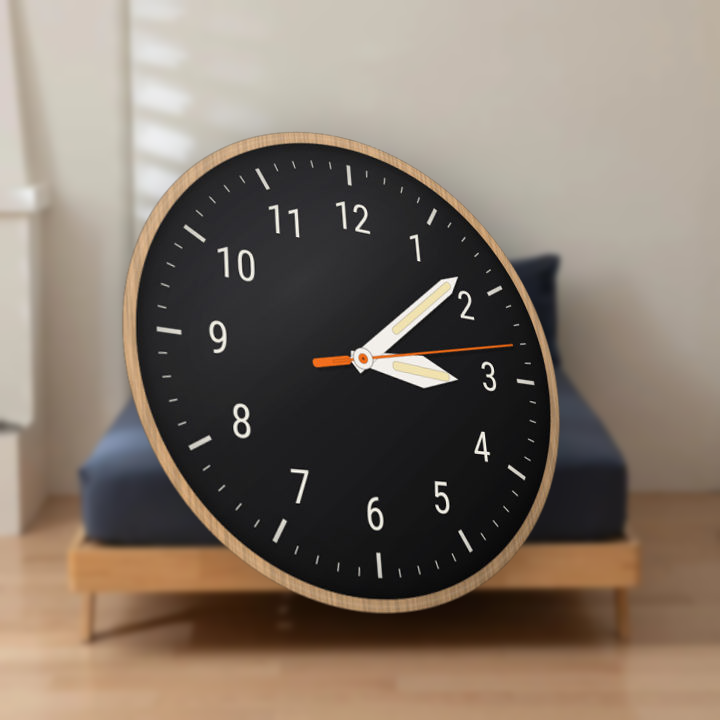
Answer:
**3:08:13**
